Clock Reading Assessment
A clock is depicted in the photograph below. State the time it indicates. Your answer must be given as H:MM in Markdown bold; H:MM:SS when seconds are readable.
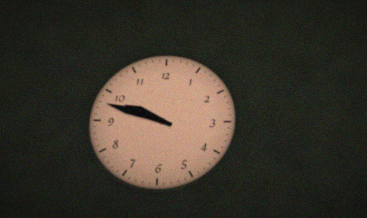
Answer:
**9:48**
